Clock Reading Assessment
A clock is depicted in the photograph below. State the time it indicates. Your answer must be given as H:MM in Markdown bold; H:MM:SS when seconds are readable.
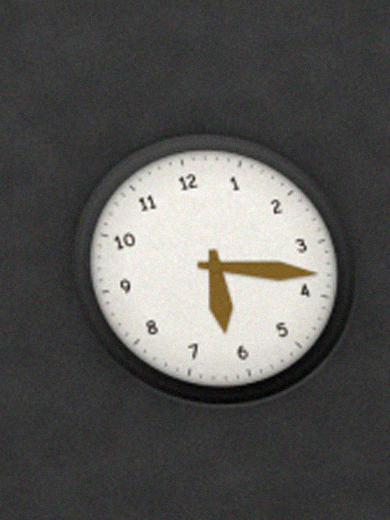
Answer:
**6:18**
